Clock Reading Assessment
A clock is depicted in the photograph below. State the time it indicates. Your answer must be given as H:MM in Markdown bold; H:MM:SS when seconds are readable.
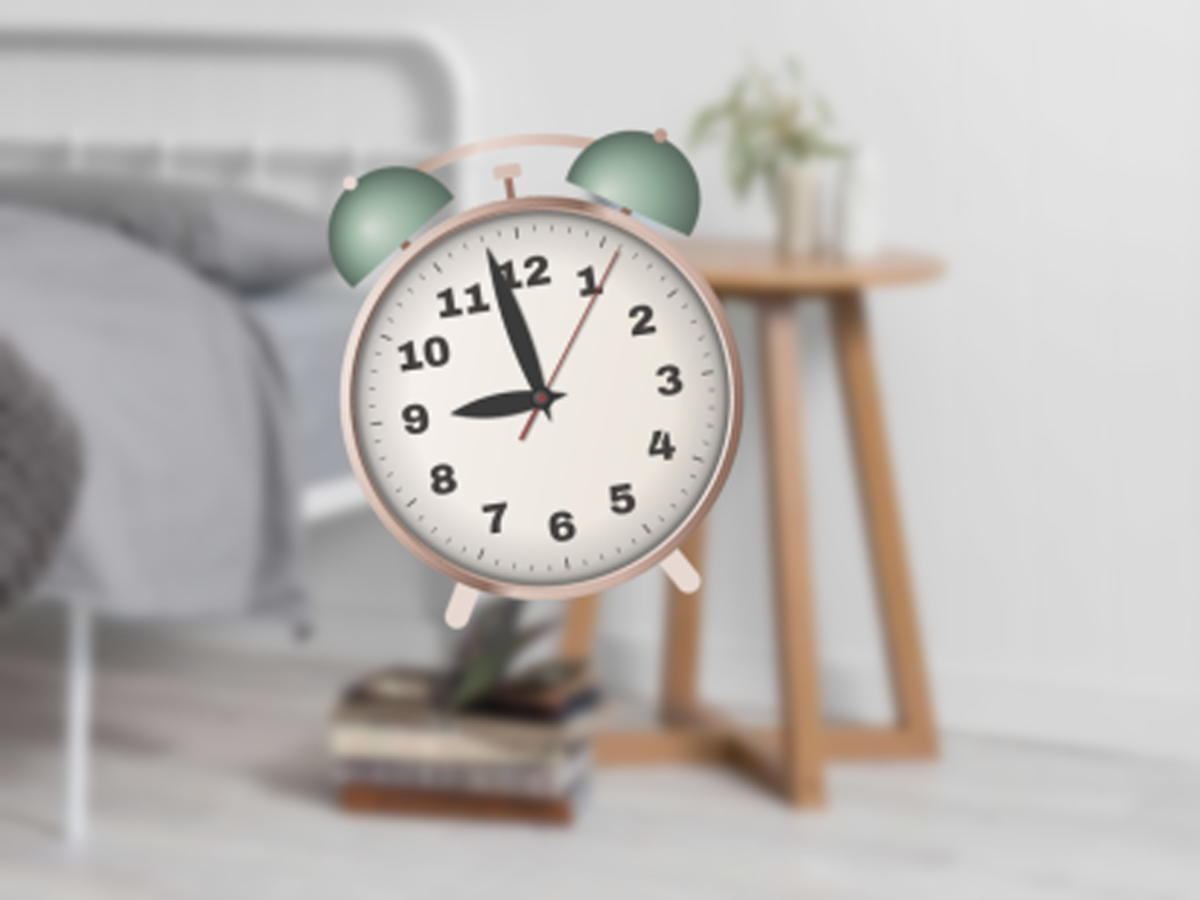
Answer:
**8:58:06**
